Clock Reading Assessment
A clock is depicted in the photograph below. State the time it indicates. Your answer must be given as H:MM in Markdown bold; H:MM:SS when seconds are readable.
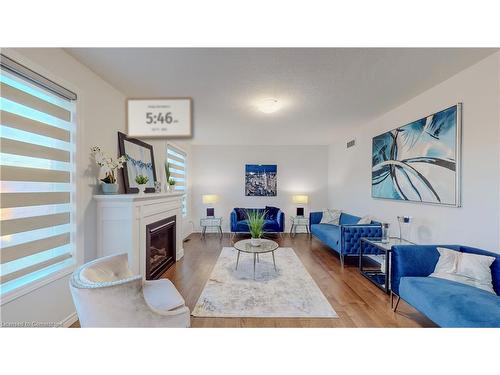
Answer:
**5:46**
